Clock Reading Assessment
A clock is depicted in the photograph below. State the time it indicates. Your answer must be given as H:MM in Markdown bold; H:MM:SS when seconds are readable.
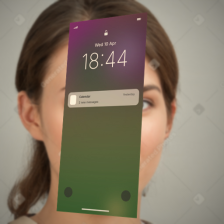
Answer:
**18:44**
